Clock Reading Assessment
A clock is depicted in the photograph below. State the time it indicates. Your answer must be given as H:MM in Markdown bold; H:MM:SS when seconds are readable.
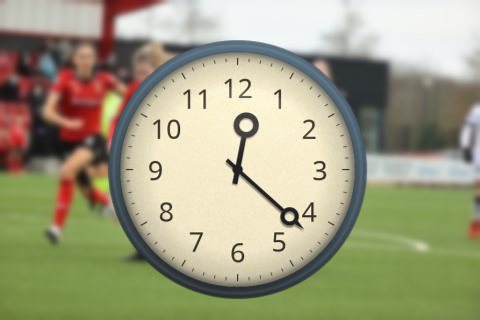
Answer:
**12:22**
